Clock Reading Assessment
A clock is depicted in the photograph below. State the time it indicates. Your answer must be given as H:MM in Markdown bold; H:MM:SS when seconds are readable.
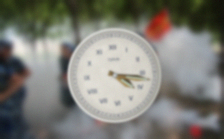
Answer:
**4:17**
